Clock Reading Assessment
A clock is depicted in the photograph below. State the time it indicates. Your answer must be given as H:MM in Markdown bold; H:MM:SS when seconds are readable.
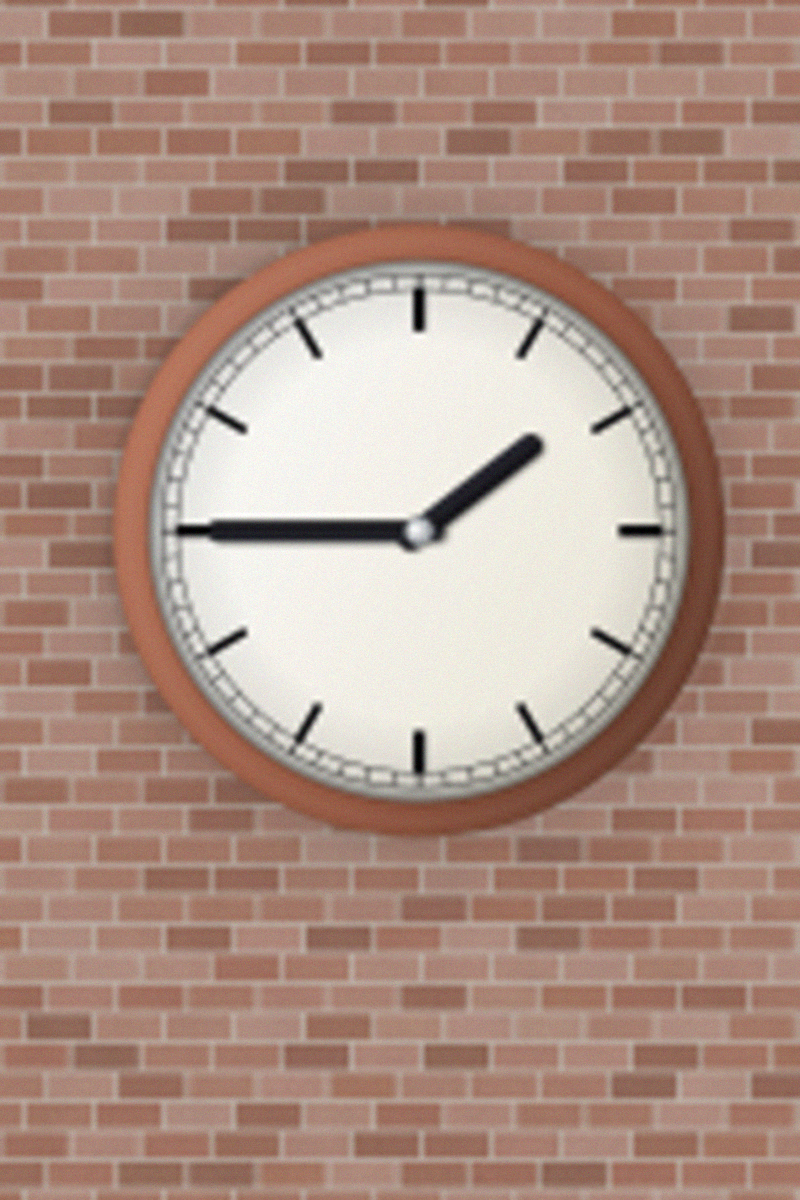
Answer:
**1:45**
